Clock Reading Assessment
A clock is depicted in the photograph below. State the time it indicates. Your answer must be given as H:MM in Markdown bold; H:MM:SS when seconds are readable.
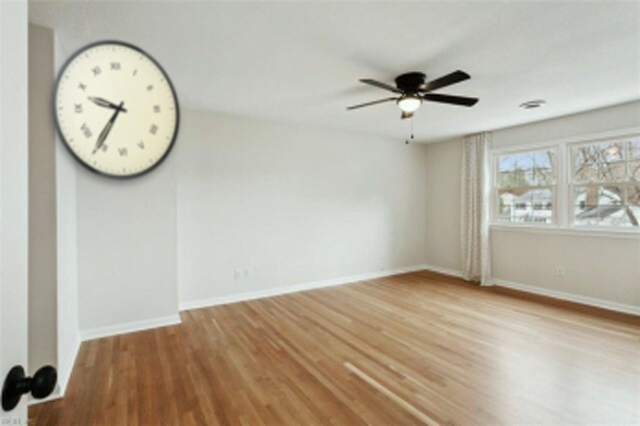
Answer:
**9:36**
